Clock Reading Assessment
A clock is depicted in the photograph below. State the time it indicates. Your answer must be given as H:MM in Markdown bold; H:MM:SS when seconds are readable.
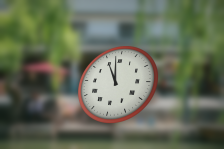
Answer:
**10:58**
